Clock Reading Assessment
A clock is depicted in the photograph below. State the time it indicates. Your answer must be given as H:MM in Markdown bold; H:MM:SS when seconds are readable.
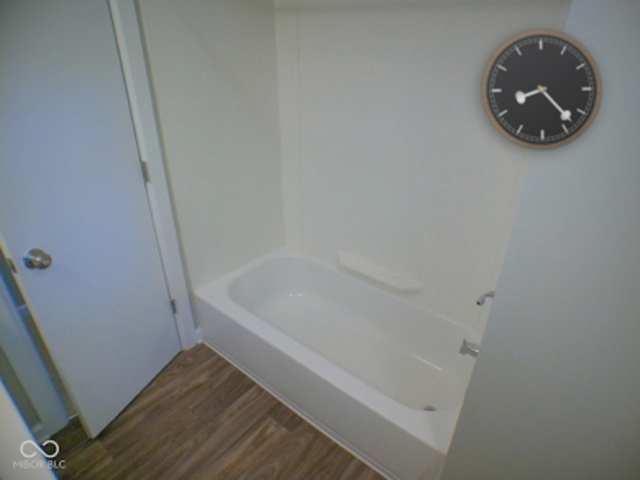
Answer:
**8:23**
